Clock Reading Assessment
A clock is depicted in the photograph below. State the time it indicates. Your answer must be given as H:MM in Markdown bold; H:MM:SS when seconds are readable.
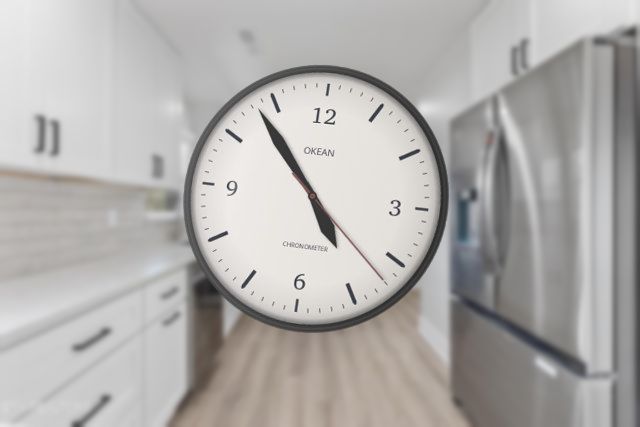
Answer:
**4:53:22**
